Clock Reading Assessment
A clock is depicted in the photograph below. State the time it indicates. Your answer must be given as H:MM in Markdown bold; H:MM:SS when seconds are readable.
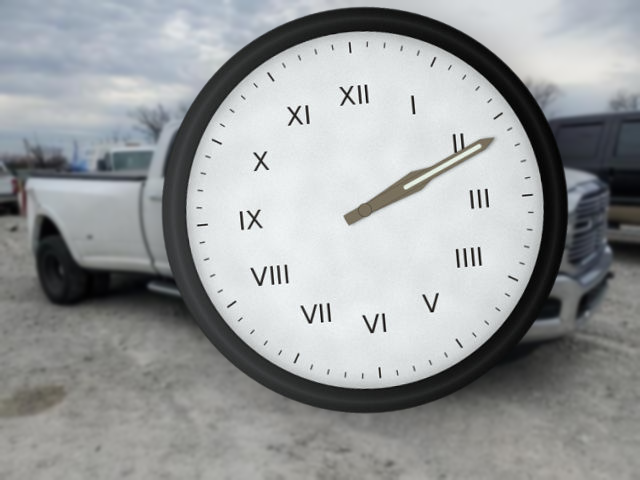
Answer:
**2:11**
